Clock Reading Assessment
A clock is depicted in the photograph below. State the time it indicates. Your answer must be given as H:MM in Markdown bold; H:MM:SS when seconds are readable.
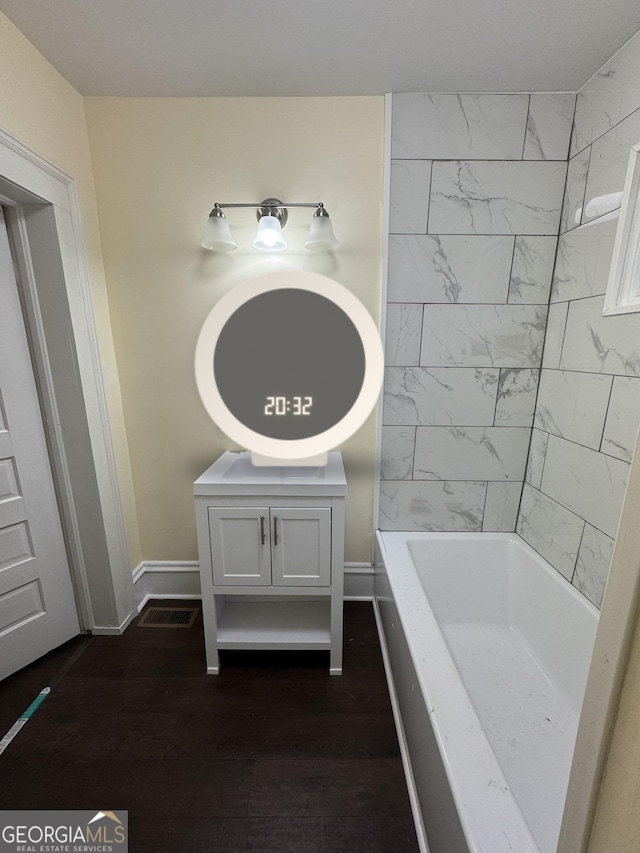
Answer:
**20:32**
